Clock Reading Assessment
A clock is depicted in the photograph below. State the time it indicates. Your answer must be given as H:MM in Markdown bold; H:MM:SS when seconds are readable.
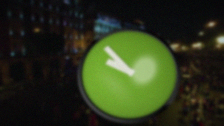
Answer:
**9:53**
